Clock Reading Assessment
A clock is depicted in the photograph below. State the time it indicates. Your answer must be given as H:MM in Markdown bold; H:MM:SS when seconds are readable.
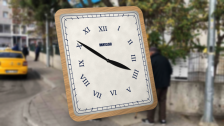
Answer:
**3:51**
